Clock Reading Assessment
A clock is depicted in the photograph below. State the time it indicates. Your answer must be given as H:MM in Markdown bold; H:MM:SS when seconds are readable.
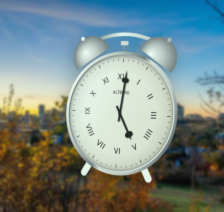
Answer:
**5:01**
